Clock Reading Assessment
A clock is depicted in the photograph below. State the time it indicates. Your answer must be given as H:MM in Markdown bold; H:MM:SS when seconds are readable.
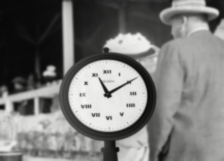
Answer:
**11:10**
